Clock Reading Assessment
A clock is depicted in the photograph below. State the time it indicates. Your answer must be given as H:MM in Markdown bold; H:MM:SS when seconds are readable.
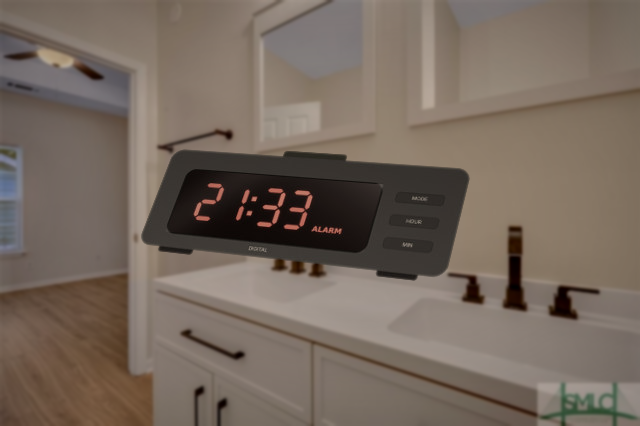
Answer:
**21:33**
